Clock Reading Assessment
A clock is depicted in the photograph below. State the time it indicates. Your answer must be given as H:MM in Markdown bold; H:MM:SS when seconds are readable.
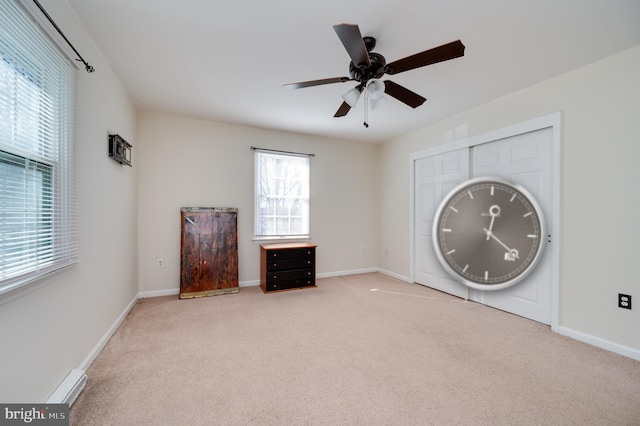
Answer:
**12:21**
